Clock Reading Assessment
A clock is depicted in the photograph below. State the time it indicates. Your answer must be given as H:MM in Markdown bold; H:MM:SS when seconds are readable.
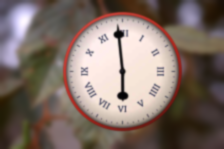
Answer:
**5:59**
